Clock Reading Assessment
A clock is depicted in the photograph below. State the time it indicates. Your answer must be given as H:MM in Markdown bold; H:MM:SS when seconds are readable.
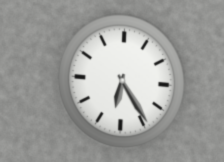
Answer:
**6:24**
